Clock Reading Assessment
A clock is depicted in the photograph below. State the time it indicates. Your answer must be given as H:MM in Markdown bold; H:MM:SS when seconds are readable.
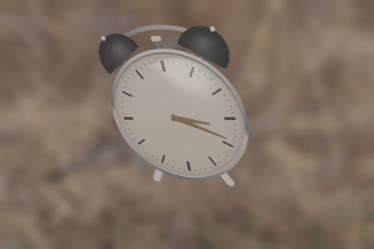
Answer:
**3:19**
